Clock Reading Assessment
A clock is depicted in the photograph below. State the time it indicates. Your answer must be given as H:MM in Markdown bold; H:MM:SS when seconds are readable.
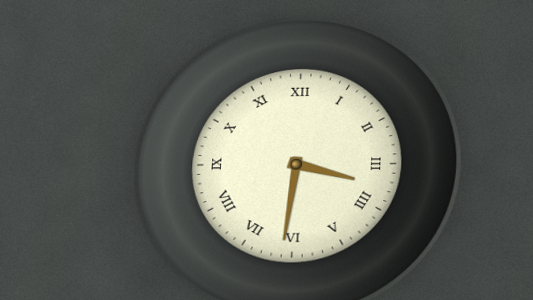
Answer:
**3:31**
